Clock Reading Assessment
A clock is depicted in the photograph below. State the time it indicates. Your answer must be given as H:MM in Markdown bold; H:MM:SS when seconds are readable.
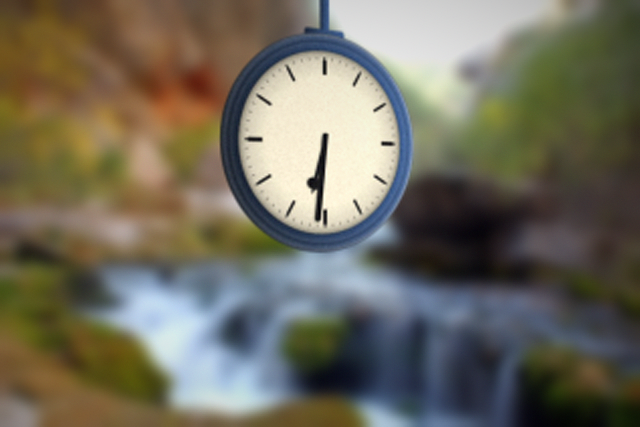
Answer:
**6:31**
